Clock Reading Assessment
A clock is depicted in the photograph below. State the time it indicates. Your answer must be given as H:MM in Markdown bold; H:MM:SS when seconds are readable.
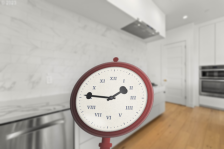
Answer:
**1:46**
